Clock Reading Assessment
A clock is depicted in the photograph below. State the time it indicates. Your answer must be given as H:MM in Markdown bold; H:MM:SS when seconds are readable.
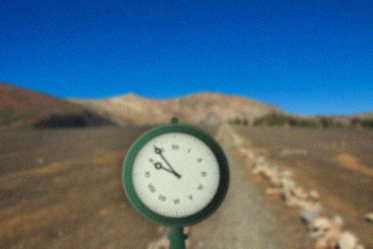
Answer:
**9:54**
